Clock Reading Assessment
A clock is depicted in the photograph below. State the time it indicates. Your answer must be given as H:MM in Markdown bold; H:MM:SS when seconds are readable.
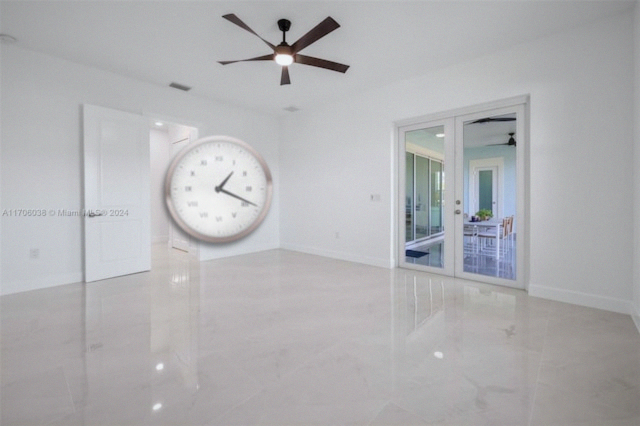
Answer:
**1:19**
